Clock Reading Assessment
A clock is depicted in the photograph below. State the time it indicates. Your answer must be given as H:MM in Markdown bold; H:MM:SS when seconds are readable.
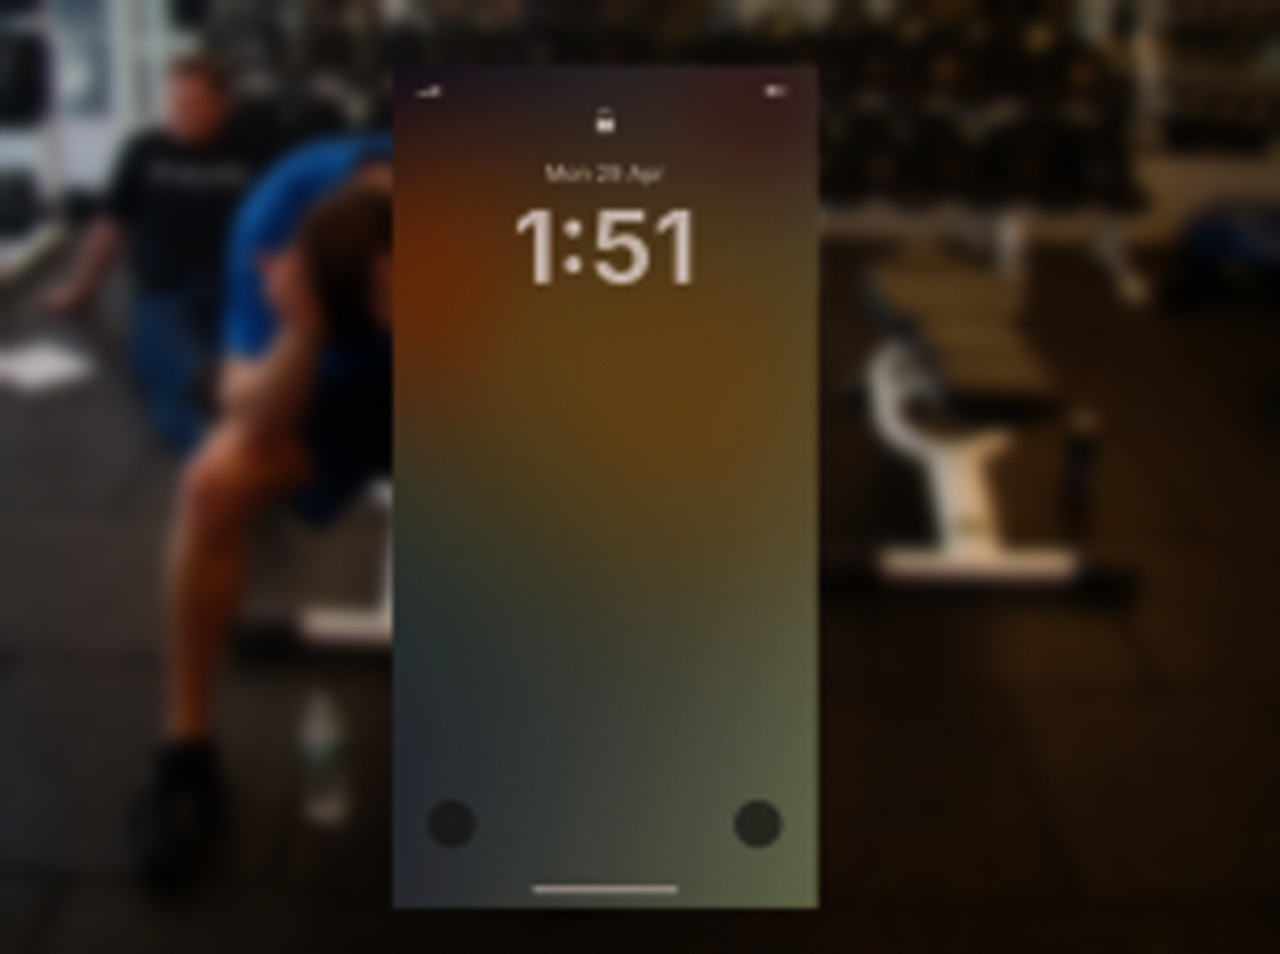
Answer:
**1:51**
